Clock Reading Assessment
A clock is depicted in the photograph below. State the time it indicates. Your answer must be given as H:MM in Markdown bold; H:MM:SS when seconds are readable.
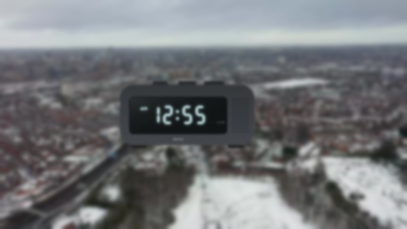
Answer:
**12:55**
